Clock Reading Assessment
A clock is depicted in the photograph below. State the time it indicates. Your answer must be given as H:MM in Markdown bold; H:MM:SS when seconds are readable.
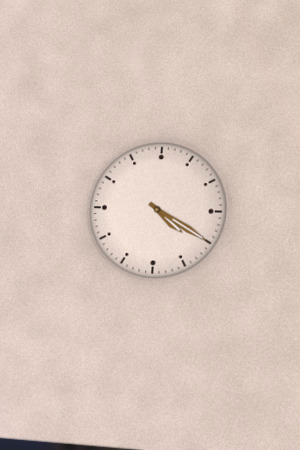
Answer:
**4:20**
